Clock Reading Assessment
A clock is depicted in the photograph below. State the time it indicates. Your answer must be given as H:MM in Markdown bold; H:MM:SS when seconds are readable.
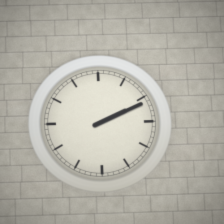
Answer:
**2:11**
